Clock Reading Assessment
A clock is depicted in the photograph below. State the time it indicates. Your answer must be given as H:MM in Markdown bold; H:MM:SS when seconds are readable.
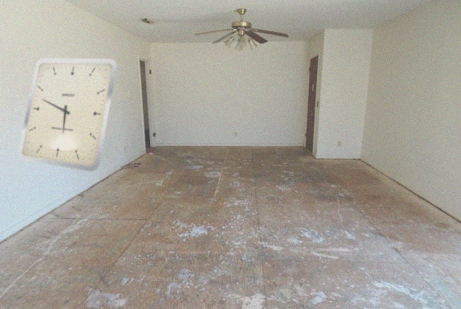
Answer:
**5:48**
